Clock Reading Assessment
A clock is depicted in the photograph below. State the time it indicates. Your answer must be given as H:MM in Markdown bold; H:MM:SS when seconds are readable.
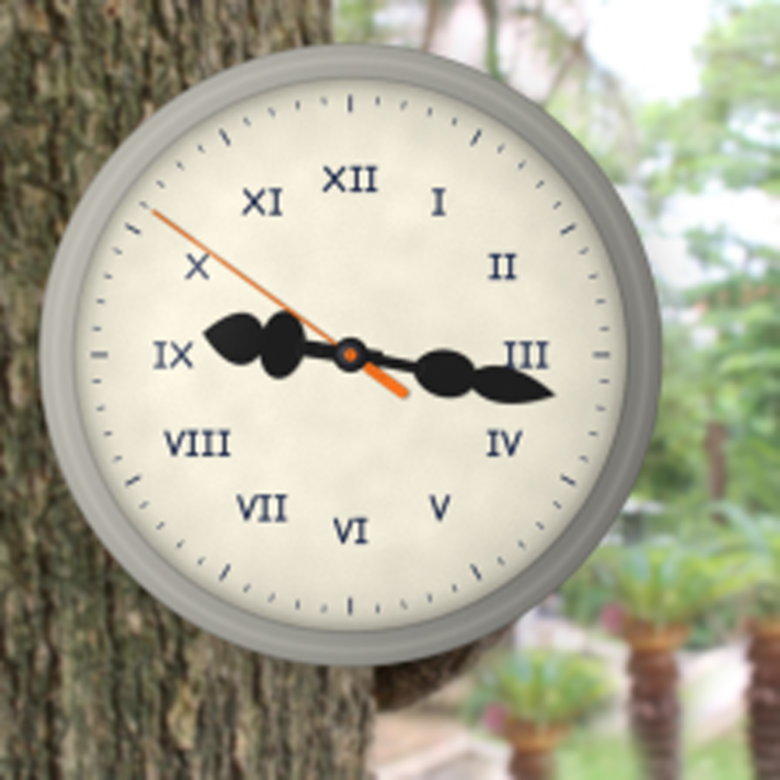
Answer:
**9:16:51**
